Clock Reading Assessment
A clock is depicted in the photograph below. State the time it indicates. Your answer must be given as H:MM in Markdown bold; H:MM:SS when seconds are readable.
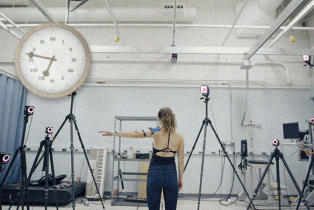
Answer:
**6:47**
